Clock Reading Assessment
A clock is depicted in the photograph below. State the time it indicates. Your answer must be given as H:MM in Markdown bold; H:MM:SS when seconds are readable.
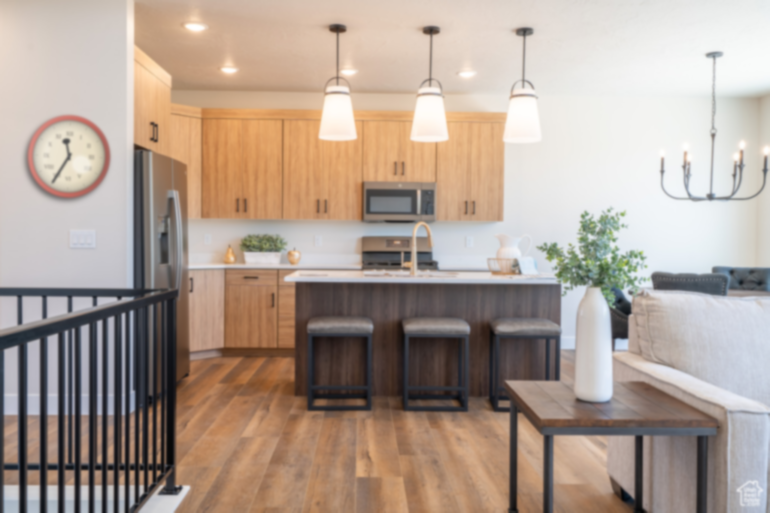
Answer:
**11:35**
